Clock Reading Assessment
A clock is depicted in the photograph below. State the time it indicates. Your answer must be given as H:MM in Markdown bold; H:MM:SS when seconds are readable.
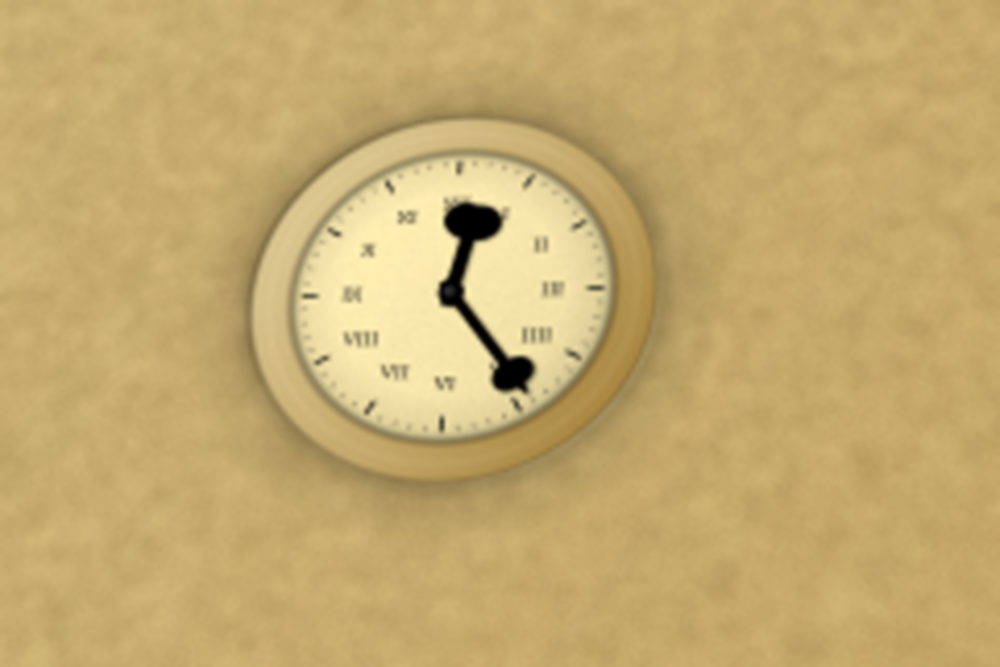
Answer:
**12:24**
